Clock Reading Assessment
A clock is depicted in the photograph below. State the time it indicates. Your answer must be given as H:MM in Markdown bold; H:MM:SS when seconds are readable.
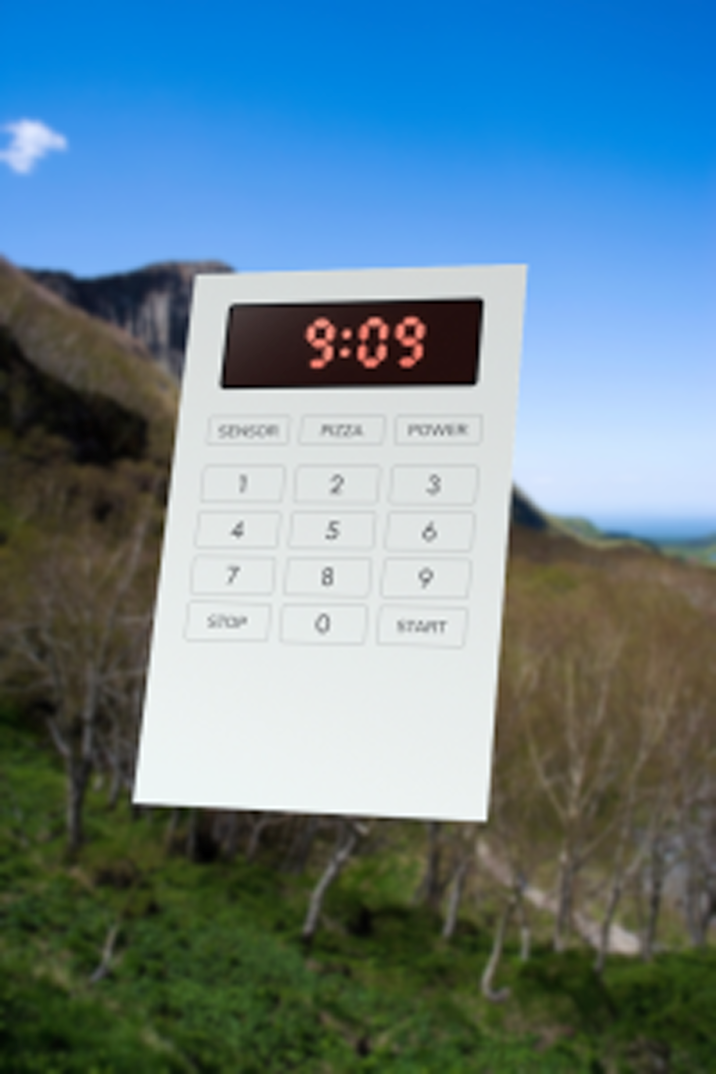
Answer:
**9:09**
